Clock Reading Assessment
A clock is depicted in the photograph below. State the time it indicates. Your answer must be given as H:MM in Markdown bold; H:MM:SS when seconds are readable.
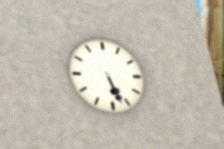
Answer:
**5:27**
